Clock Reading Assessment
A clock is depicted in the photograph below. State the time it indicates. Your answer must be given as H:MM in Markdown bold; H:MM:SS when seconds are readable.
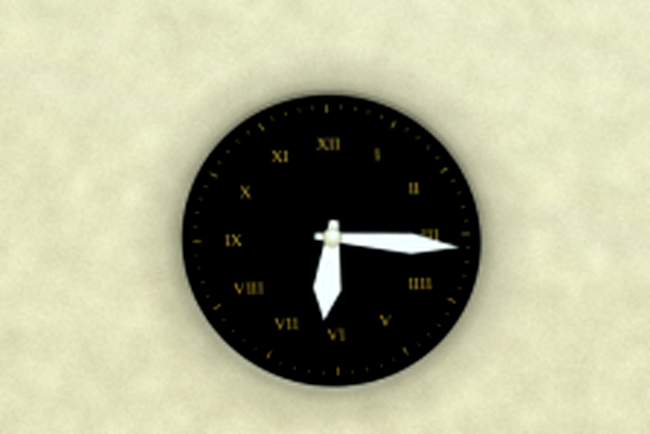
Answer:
**6:16**
